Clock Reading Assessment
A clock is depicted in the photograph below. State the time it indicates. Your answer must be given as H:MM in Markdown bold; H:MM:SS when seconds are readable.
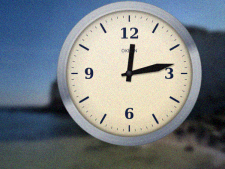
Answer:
**12:13**
